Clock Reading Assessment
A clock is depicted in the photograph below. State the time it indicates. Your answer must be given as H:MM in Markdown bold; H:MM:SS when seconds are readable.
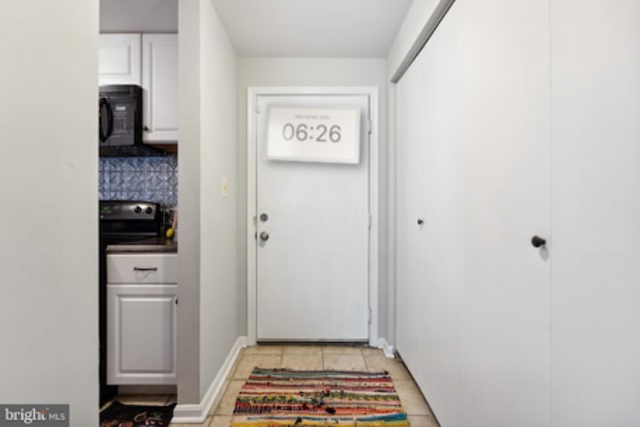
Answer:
**6:26**
